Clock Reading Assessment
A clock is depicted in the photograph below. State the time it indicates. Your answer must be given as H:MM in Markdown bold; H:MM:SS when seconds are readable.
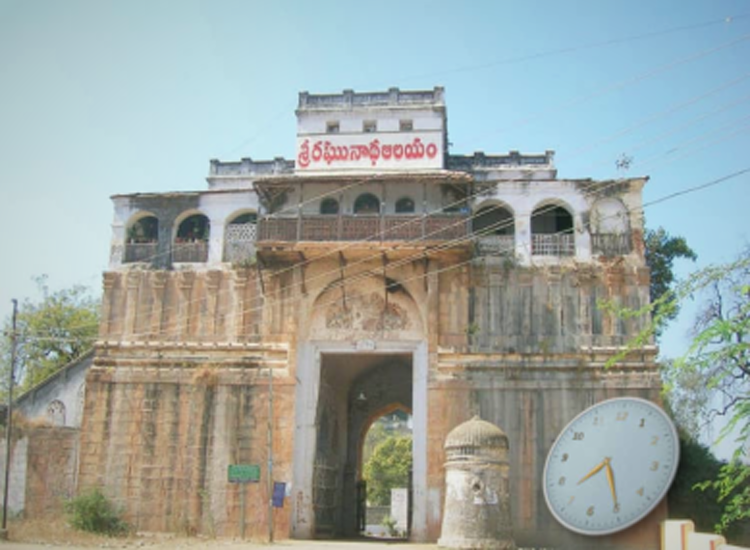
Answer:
**7:25**
